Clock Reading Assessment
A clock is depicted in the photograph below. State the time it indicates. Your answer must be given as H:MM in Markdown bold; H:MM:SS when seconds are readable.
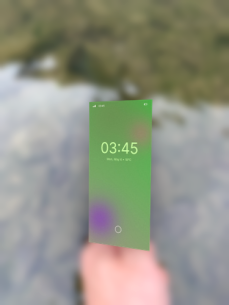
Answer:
**3:45**
